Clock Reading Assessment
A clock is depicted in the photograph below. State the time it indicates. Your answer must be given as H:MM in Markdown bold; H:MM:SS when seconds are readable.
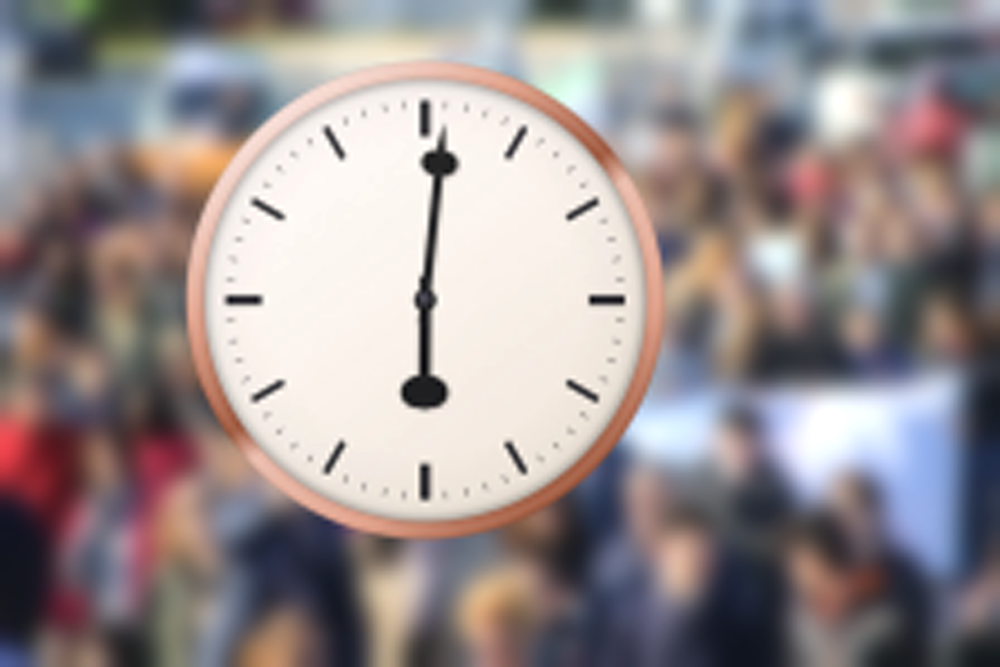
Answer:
**6:01**
